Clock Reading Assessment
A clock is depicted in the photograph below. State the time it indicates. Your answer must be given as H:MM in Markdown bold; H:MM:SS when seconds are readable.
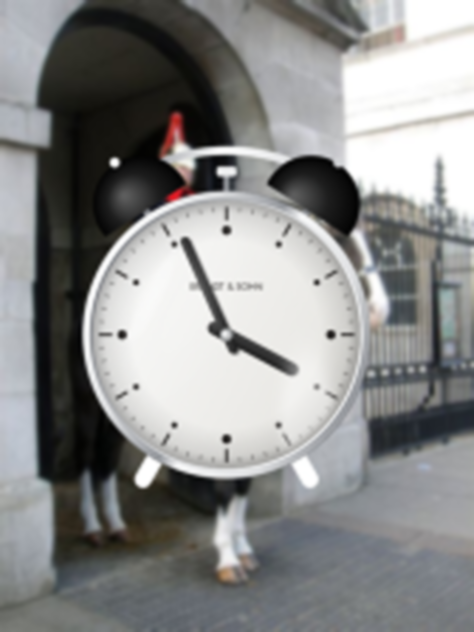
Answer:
**3:56**
